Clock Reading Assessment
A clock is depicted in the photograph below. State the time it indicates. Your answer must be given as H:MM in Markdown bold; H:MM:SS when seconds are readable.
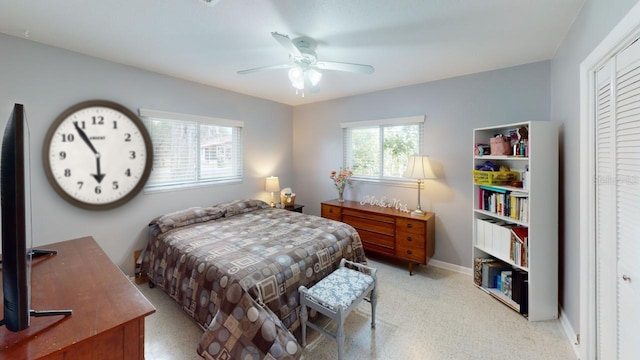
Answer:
**5:54**
